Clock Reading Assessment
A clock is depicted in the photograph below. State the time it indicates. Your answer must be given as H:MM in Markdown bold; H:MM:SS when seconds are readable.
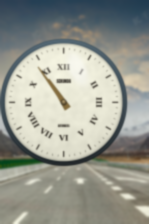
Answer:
**10:54**
